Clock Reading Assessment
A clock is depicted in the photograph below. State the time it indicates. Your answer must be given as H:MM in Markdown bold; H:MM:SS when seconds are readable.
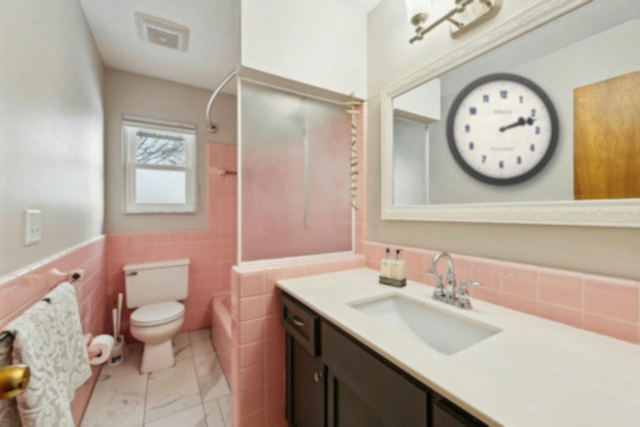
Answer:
**2:12**
